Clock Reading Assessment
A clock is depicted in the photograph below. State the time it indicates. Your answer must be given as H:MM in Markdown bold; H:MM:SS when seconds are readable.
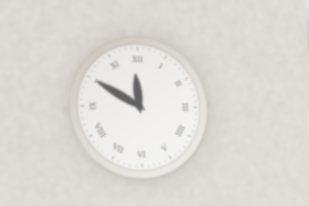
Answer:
**11:50**
